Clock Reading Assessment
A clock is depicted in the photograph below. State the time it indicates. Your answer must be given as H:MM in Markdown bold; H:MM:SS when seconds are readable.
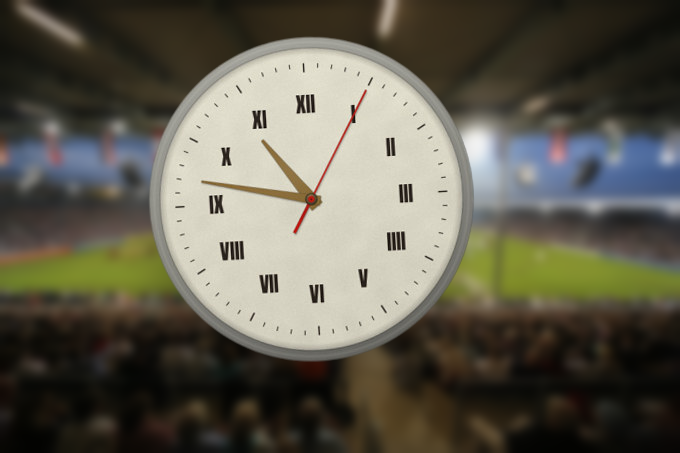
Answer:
**10:47:05**
